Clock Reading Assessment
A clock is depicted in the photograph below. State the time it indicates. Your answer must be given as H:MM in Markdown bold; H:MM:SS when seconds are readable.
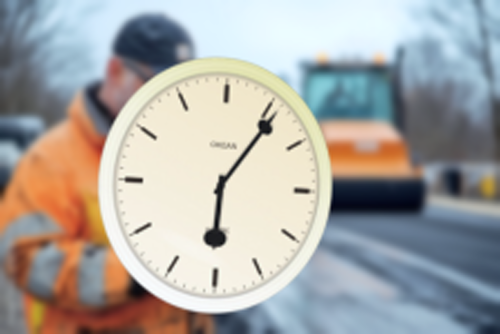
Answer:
**6:06**
